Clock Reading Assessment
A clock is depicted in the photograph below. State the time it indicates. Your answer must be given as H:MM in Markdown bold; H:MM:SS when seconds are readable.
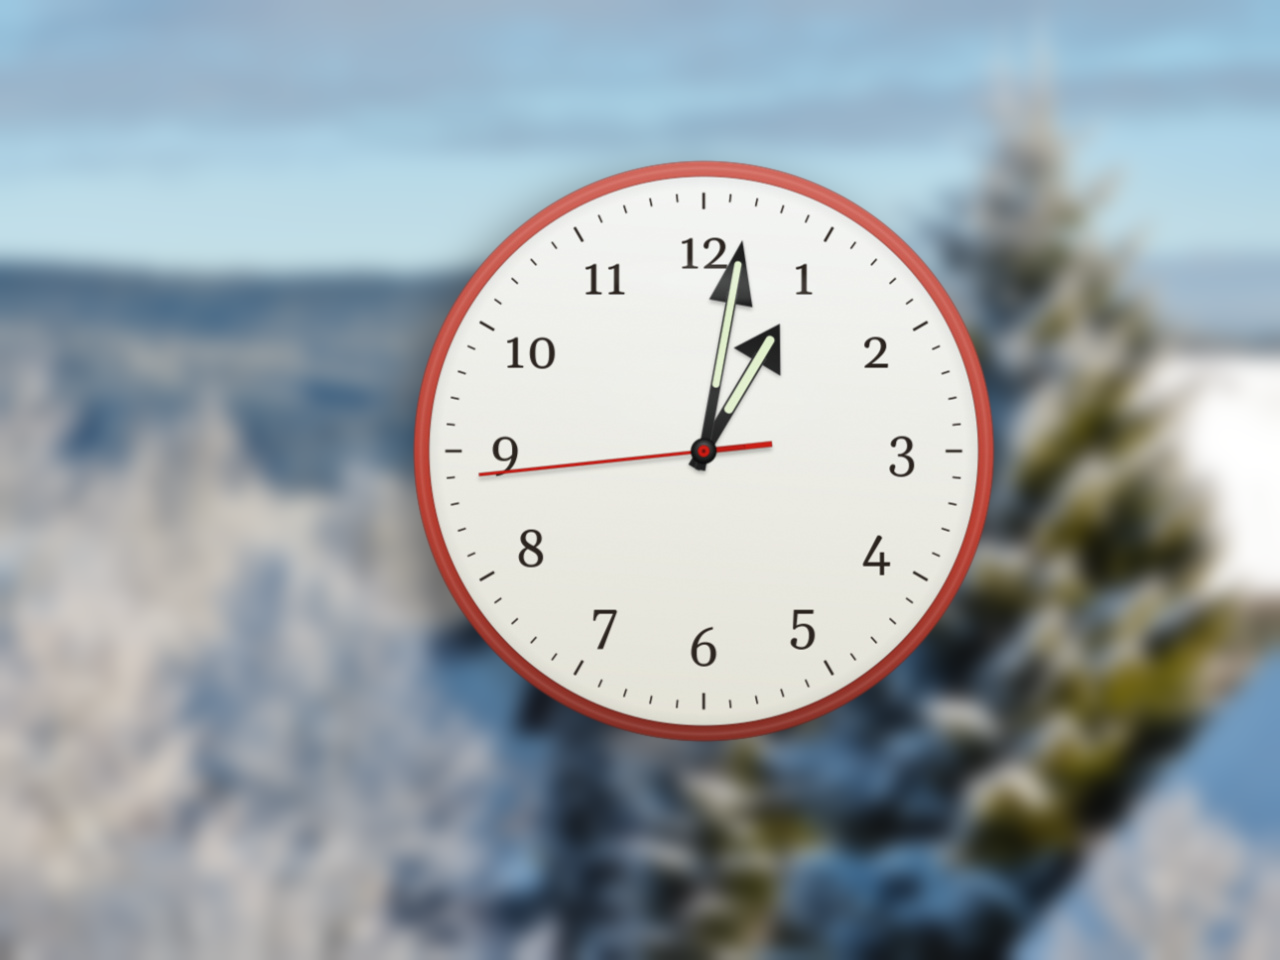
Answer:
**1:01:44**
